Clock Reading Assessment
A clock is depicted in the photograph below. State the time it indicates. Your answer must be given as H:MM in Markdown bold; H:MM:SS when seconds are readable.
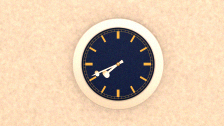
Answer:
**7:41**
